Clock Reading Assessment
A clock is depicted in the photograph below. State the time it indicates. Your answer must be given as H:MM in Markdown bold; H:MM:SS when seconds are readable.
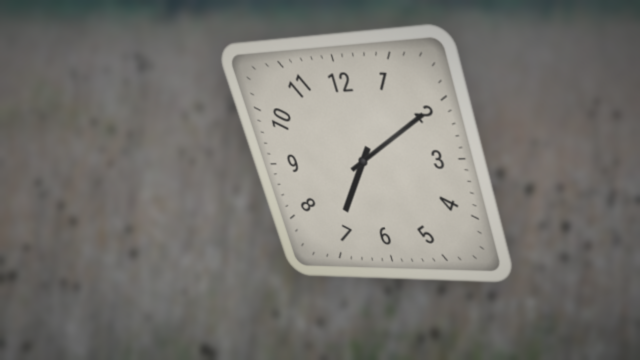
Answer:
**7:10**
